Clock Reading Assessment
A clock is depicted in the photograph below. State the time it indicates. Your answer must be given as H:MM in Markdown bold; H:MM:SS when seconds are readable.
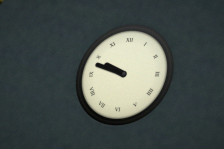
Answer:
**9:48**
